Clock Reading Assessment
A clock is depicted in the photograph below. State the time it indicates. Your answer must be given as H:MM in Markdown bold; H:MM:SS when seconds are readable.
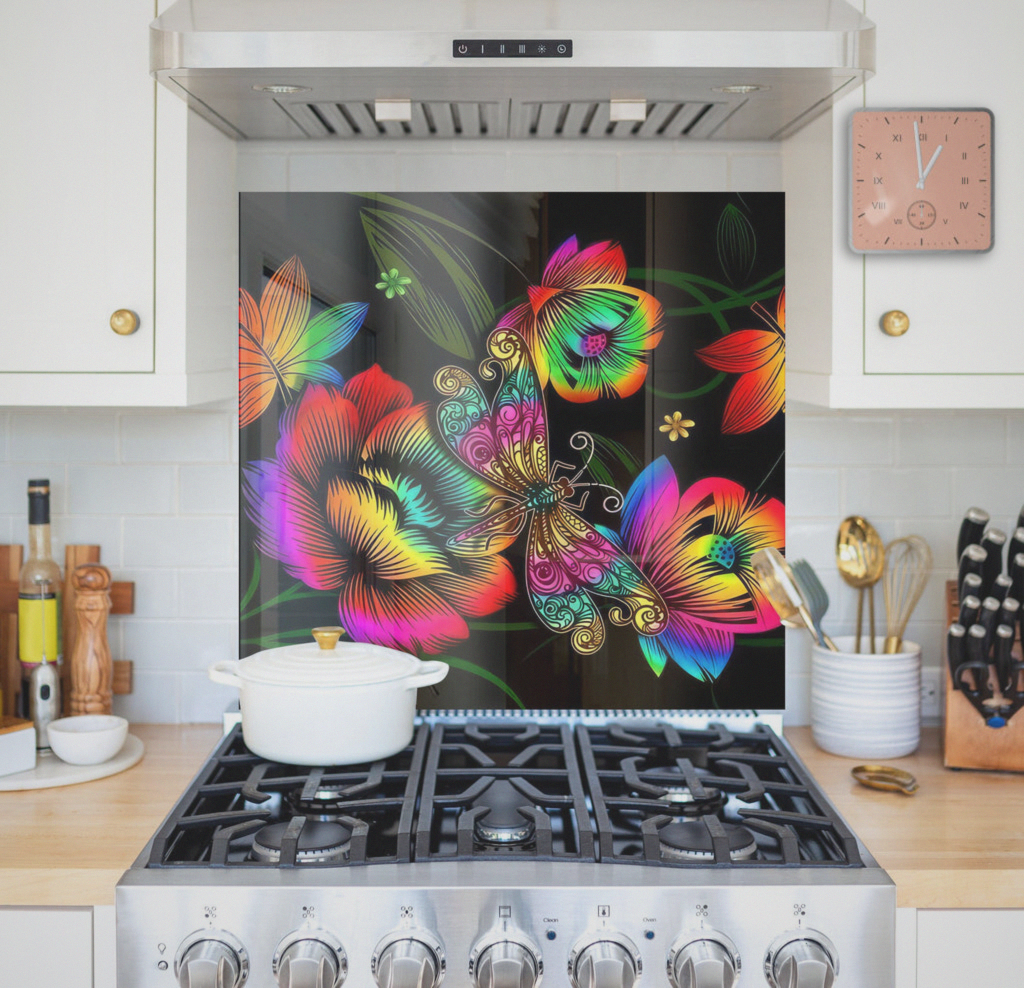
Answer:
**12:59**
